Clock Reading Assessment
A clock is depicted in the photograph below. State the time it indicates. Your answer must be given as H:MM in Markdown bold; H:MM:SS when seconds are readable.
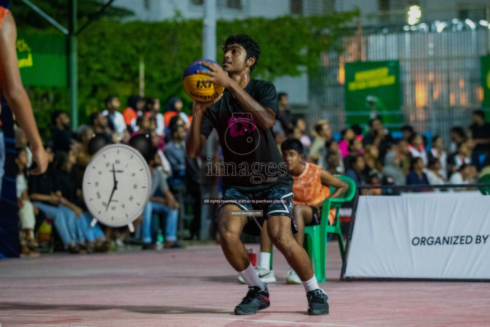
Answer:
**11:33**
